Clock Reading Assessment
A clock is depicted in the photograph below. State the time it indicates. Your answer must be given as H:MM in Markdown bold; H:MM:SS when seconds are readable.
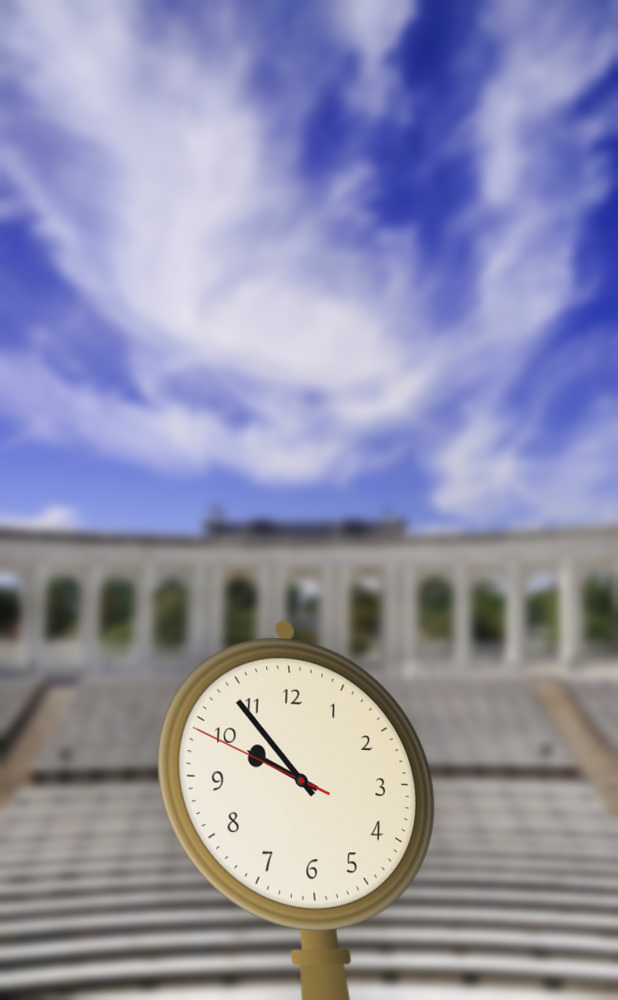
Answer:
**9:53:49**
